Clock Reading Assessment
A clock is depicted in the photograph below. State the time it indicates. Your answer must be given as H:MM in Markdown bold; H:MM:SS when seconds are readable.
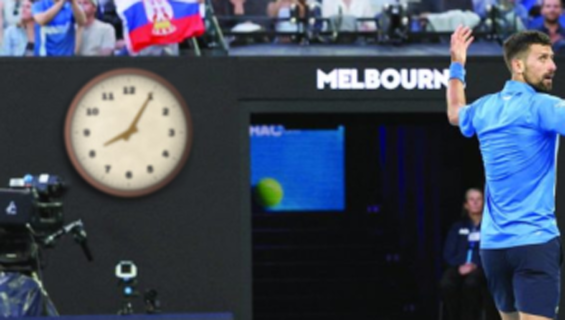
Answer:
**8:05**
